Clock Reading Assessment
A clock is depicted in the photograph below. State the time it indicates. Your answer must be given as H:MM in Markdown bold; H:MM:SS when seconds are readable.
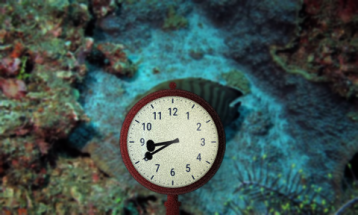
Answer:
**8:40**
